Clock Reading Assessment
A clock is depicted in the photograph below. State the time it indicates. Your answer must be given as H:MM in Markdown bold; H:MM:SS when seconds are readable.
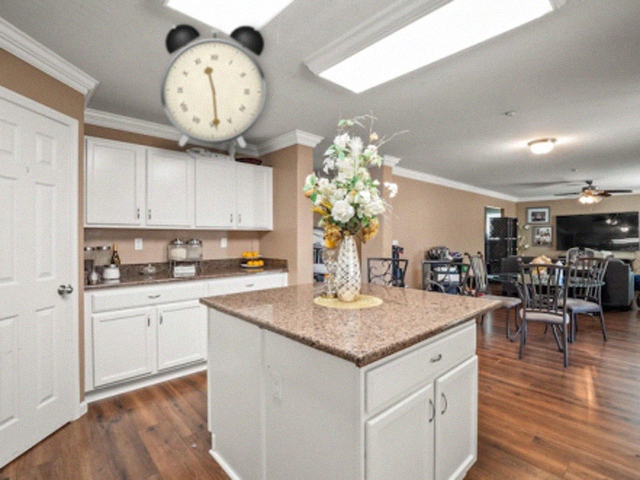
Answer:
**11:29**
